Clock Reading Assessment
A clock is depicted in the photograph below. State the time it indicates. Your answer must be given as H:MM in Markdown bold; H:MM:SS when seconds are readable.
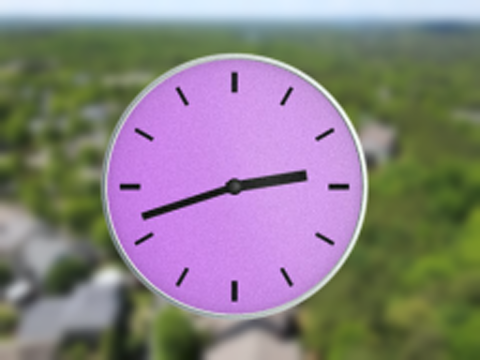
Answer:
**2:42**
